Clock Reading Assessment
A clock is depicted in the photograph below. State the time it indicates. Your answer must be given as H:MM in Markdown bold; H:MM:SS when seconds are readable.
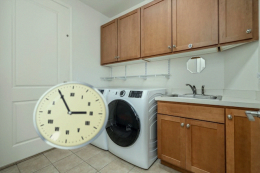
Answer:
**2:55**
